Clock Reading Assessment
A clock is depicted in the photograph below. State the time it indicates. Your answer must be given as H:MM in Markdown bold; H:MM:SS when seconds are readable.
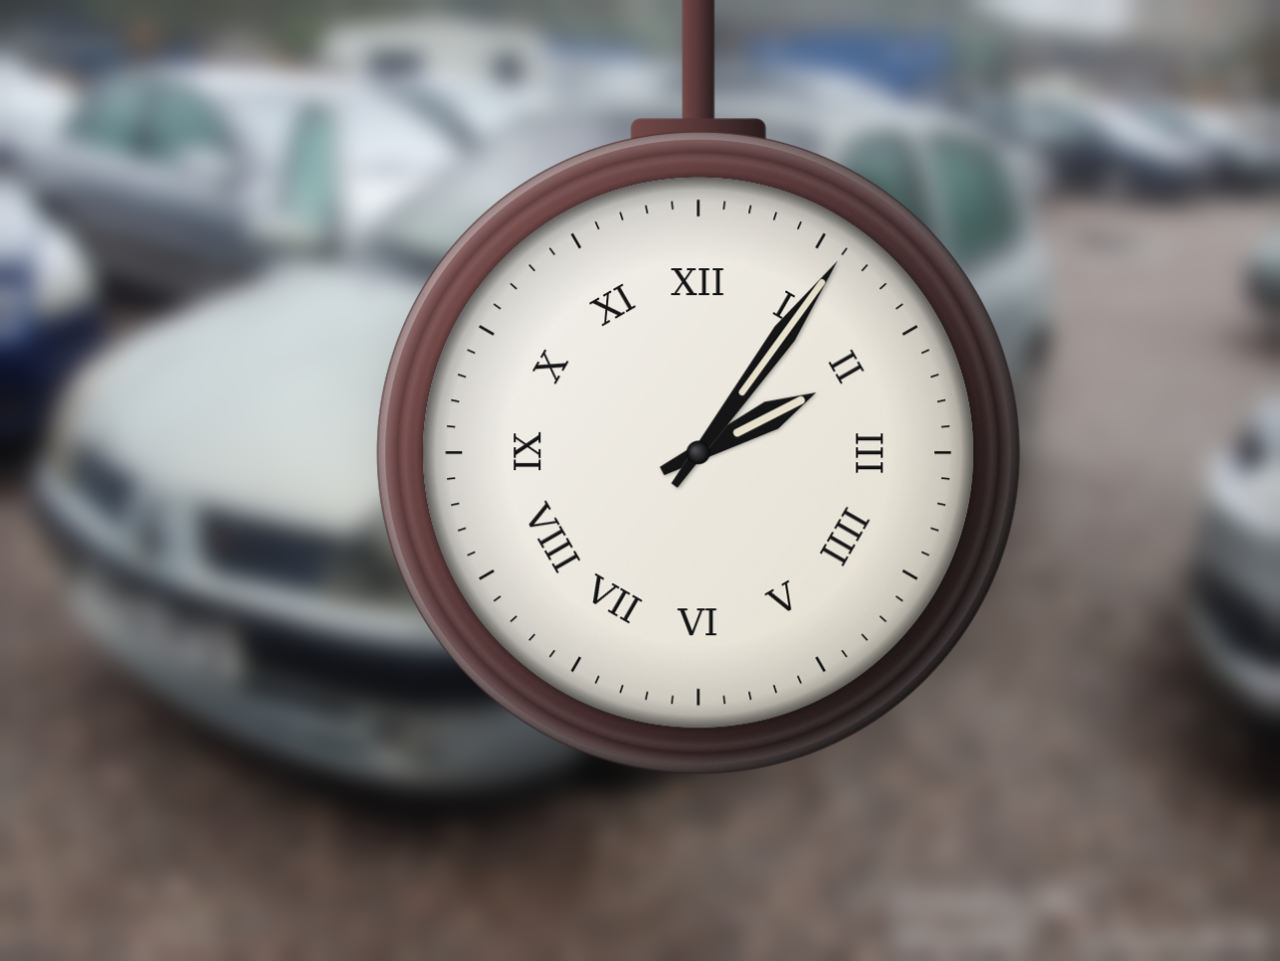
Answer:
**2:06**
